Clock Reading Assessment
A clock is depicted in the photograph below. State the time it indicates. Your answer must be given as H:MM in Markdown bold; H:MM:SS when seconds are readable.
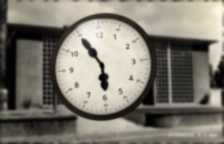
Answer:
**5:55**
